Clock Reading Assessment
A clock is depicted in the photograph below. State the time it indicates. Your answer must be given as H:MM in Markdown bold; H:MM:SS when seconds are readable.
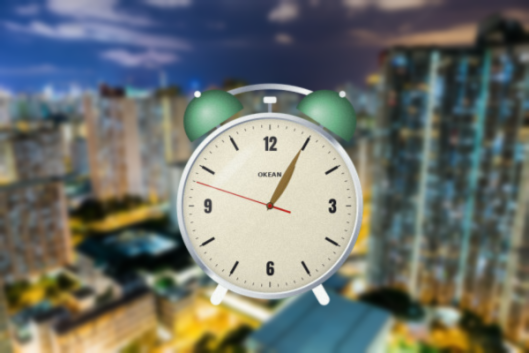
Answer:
**1:04:48**
